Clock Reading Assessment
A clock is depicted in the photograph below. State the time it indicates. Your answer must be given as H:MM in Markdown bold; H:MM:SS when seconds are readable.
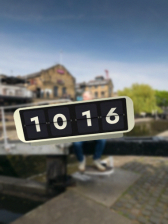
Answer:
**10:16**
